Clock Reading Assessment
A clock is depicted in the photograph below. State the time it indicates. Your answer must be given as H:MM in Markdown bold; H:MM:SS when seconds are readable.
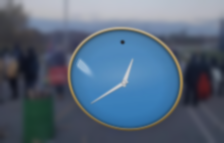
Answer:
**12:39**
